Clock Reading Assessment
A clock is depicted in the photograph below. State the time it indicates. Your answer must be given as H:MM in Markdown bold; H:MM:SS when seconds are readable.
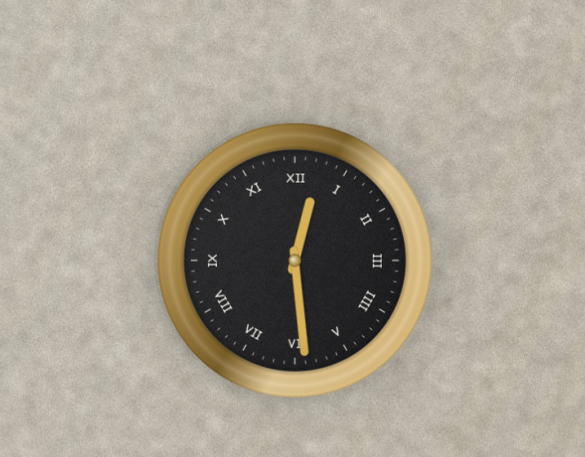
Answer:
**12:29**
